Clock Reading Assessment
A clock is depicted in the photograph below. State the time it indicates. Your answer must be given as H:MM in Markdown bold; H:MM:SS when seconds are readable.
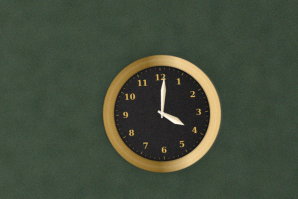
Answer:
**4:01**
